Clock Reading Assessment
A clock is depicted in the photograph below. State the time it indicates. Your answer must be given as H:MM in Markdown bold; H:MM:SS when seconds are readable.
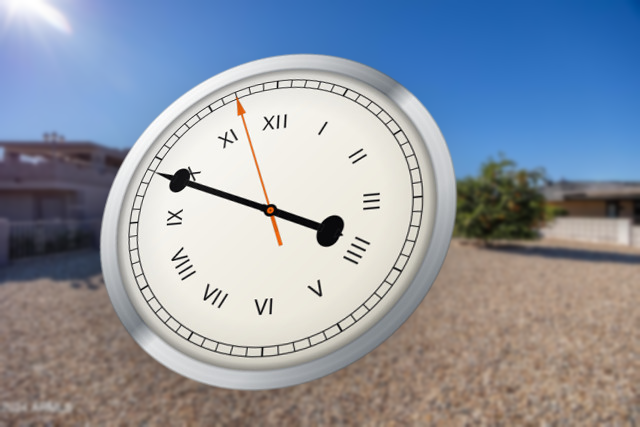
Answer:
**3:48:57**
